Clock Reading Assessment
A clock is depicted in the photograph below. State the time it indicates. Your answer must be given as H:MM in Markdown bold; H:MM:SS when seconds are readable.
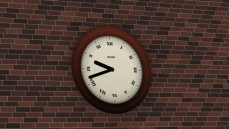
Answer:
**9:42**
